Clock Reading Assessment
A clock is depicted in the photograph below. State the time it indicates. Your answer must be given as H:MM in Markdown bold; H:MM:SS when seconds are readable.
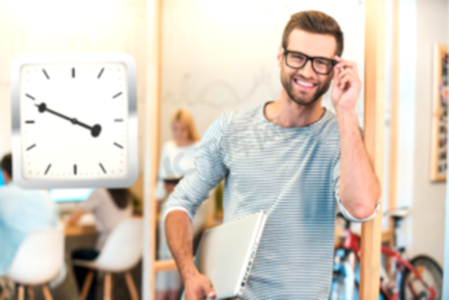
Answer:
**3:49**
